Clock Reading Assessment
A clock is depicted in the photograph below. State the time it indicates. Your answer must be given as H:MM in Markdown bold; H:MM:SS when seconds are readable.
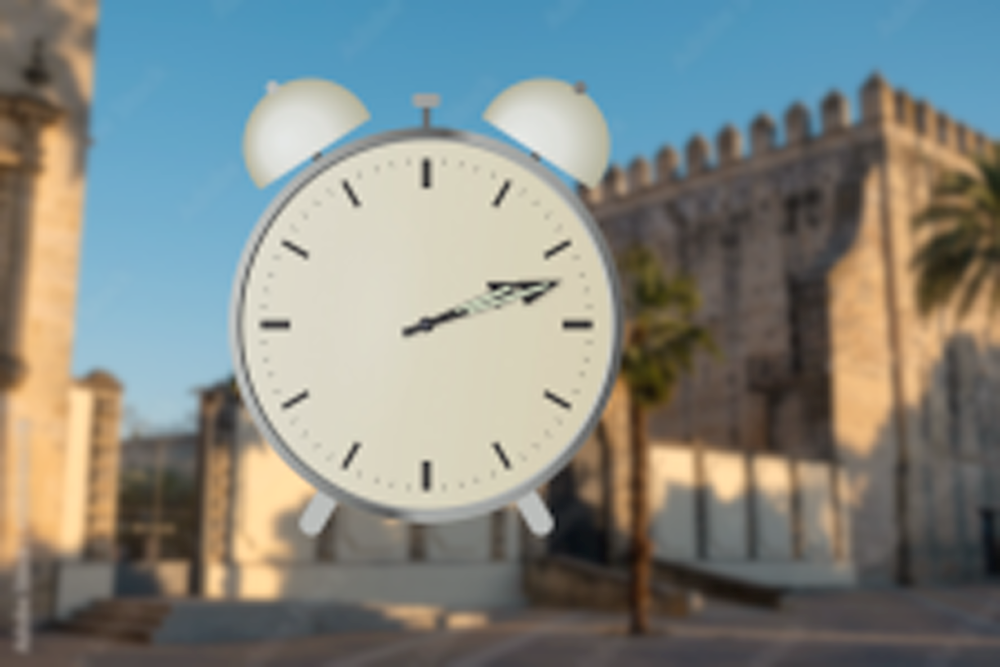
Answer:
**2:12**
